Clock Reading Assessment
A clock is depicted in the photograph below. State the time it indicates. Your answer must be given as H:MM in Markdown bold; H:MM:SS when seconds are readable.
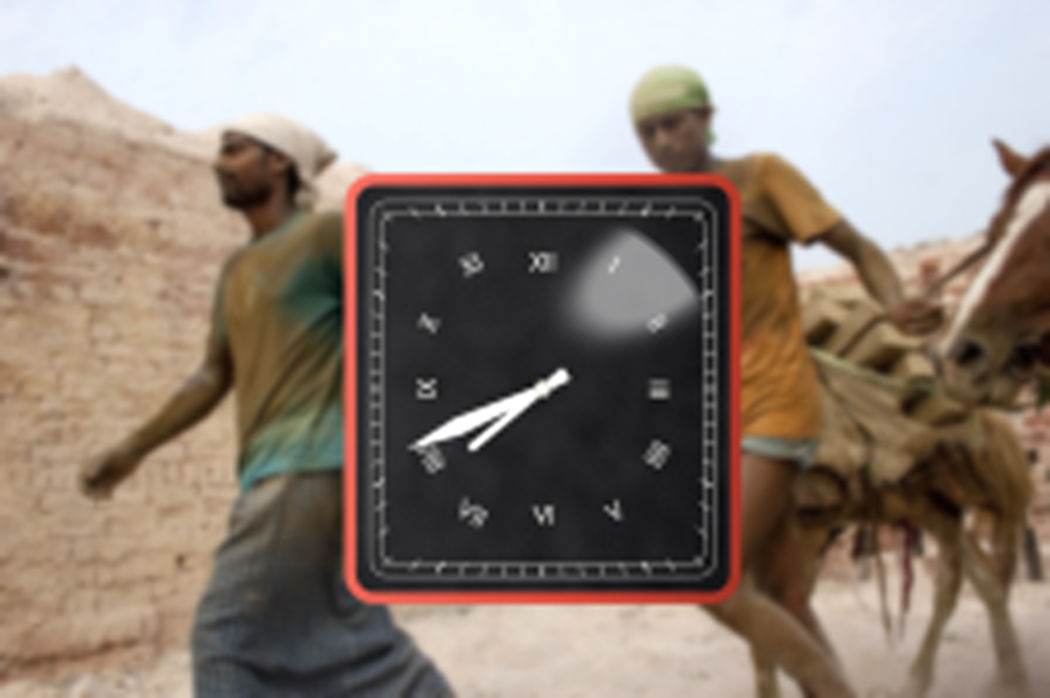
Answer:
**7:41**
